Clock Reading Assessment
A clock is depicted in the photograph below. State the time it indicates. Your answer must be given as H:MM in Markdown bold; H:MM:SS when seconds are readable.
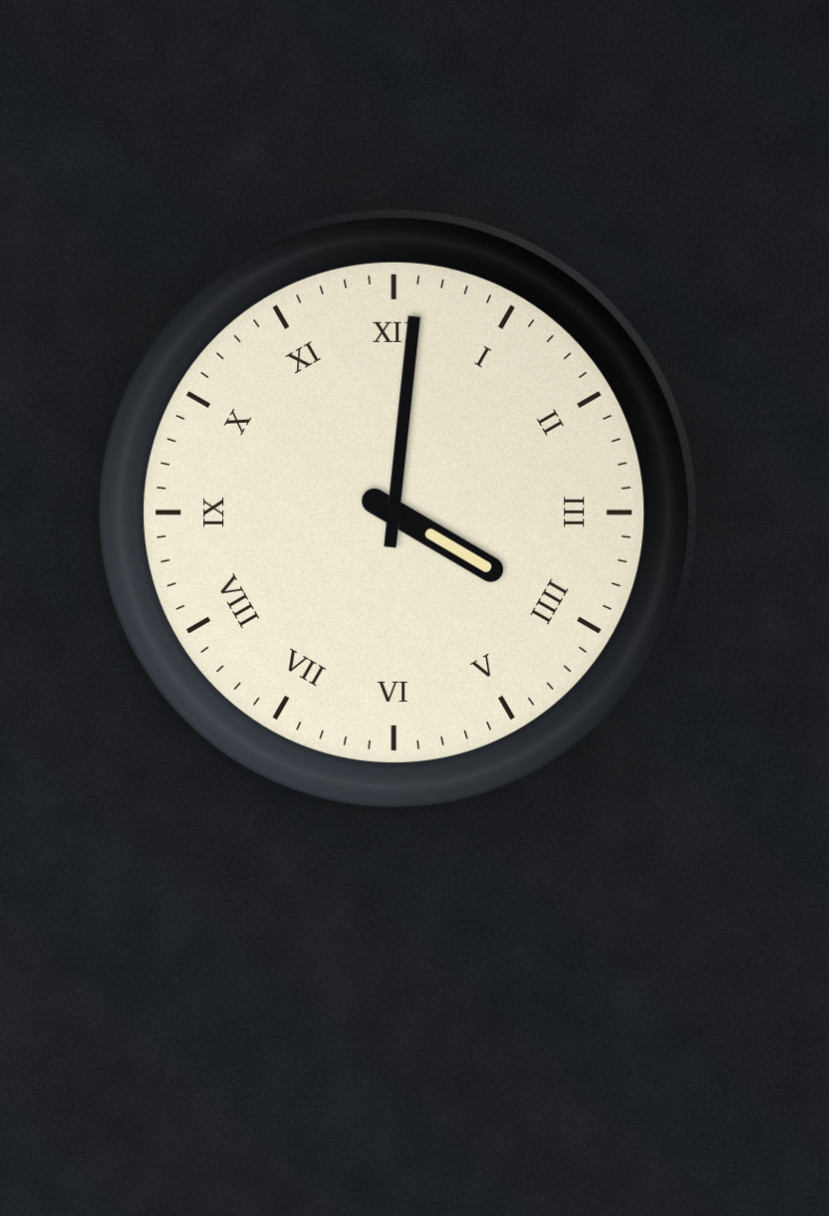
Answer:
**4:01**
